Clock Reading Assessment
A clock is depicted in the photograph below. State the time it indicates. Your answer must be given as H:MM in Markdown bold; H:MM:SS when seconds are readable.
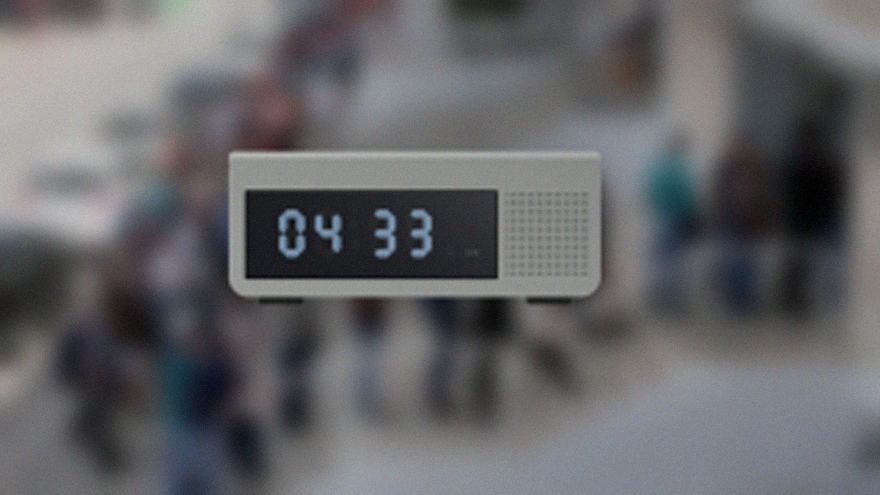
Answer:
**4:33**
